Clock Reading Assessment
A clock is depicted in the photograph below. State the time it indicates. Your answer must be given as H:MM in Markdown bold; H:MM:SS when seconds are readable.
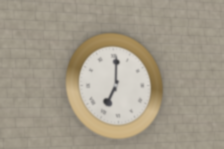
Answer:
**7:01**
